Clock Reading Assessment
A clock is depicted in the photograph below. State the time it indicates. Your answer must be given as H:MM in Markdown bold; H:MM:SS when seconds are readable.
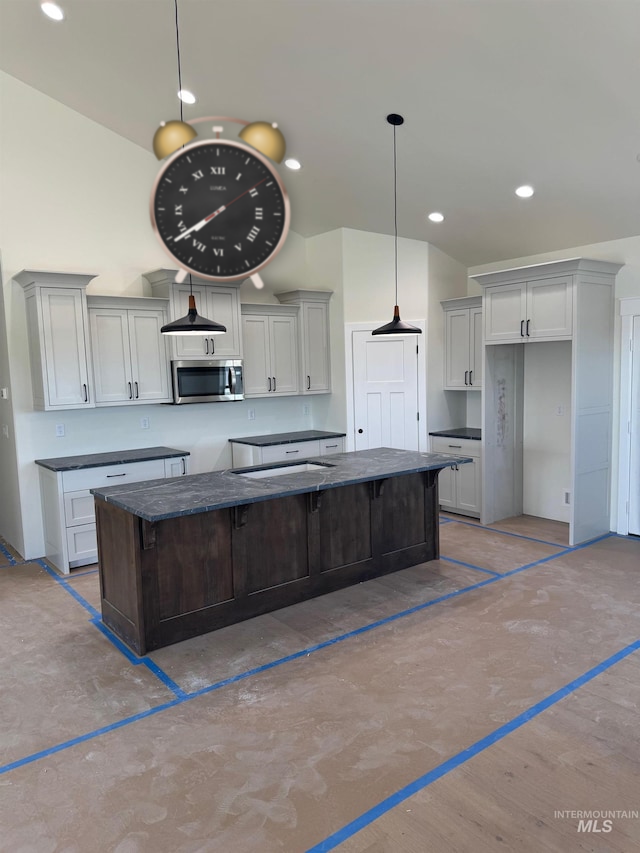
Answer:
**7:39:09**
